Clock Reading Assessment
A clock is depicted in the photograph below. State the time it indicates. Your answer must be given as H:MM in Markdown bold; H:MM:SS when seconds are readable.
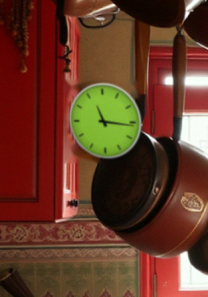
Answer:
**11:16**
